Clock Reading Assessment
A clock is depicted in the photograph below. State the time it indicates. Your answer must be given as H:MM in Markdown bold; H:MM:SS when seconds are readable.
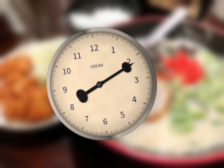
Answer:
**8:11**
